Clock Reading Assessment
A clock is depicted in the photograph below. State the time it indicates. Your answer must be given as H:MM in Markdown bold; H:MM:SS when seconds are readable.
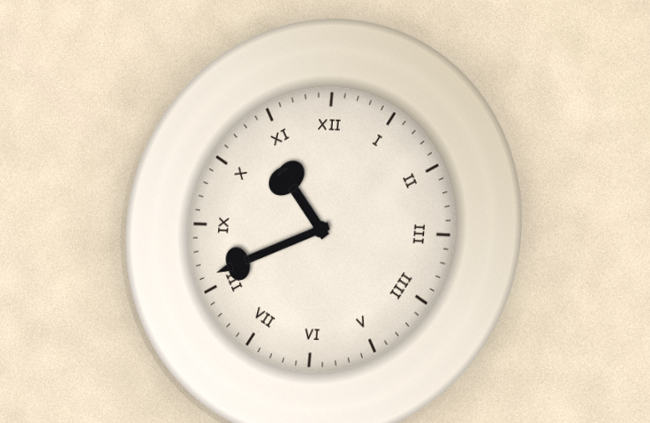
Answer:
**10:41**
